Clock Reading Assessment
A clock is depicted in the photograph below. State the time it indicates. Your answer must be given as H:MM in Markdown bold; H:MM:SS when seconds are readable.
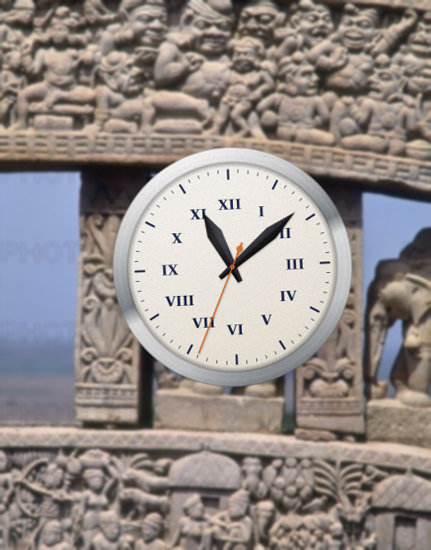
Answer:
**11:08:34**
